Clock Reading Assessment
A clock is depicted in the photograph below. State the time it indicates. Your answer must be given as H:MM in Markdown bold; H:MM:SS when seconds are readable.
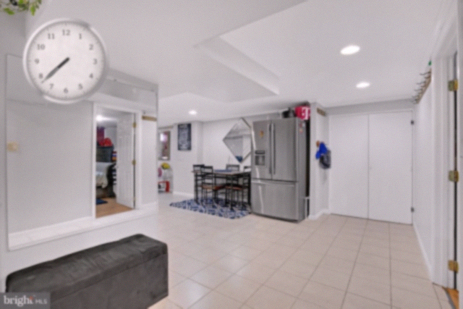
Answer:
**7:38**
